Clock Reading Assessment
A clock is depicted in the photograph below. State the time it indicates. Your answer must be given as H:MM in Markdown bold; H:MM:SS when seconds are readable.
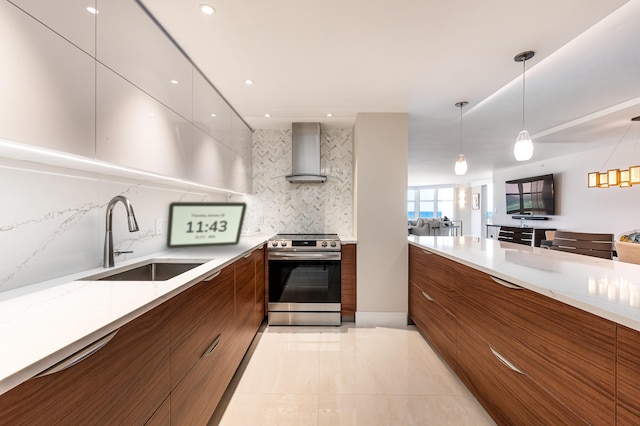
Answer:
**11:43**
